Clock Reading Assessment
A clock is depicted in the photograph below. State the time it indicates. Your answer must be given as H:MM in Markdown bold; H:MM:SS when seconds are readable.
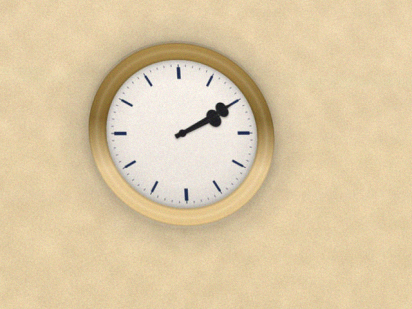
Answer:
**2:10**
